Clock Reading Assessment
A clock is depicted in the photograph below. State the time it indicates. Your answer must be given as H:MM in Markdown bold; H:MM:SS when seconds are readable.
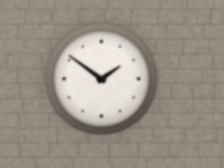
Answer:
**1:51**
